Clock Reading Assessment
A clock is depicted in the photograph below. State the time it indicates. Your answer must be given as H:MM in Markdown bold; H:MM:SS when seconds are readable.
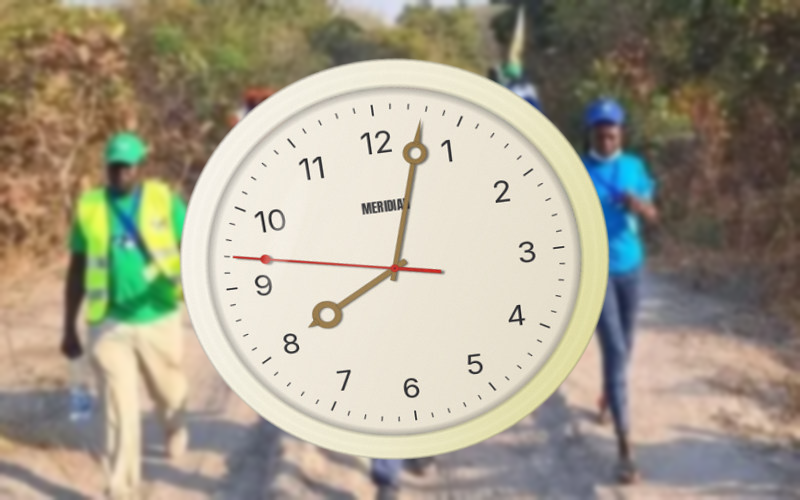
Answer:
**8:02:47**
